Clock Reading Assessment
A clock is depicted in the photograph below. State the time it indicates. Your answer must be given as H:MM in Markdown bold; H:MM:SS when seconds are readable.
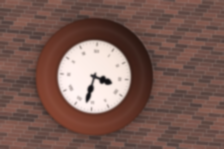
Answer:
**3:32**
